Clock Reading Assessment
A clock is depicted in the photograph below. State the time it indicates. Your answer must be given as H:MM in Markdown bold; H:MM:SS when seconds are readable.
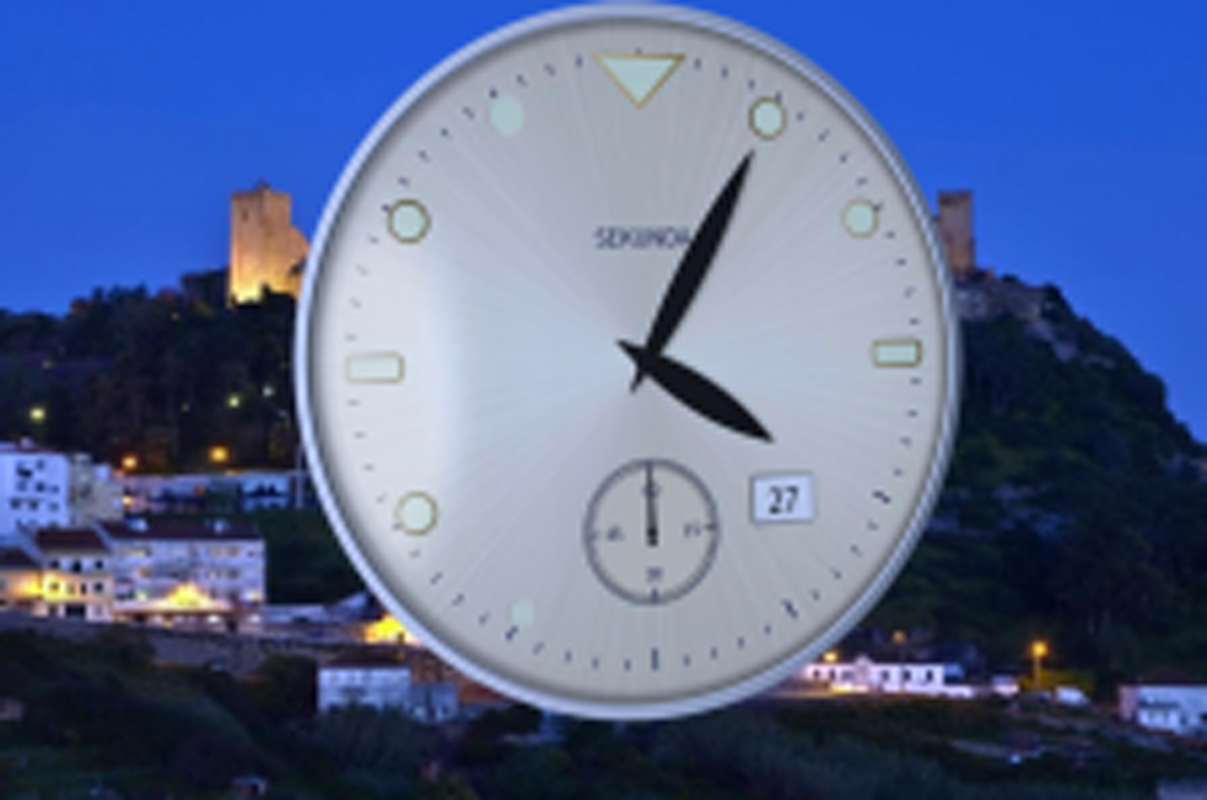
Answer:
**4:05**
